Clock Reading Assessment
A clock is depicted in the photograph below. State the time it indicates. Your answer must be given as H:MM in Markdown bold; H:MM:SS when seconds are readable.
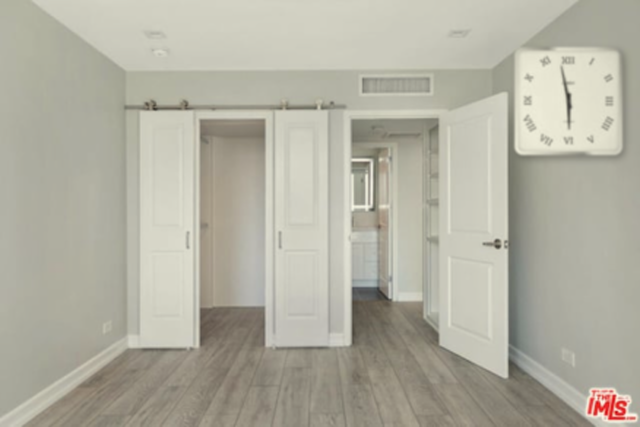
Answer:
**5:58**
